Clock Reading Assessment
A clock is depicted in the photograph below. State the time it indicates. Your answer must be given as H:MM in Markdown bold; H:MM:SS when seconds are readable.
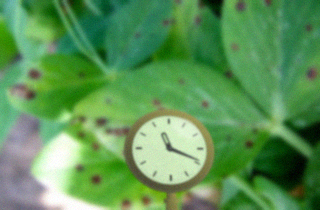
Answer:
**11:19**
